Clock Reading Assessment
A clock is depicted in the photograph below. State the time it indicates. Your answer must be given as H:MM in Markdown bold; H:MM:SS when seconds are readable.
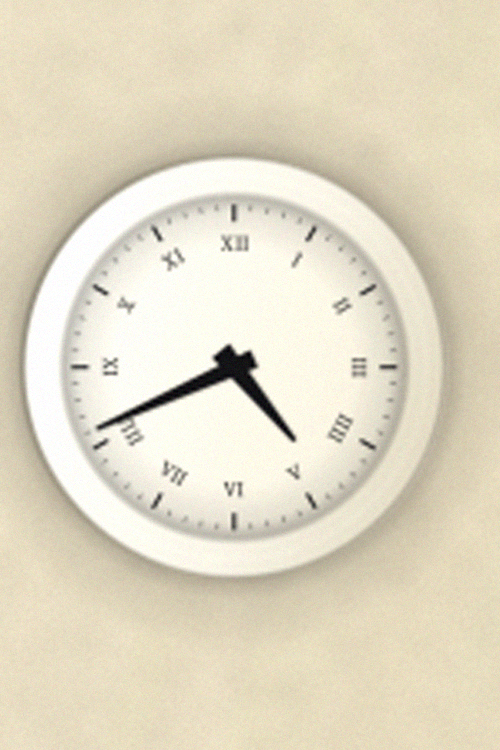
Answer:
**4:41**
